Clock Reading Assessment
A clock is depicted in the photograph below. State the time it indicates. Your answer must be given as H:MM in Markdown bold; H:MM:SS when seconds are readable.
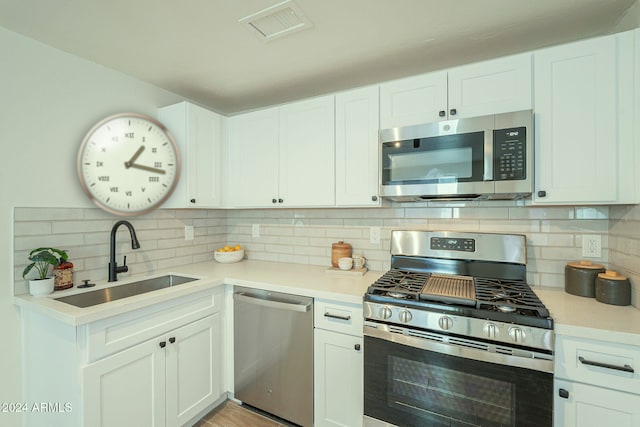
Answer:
**1:17**
